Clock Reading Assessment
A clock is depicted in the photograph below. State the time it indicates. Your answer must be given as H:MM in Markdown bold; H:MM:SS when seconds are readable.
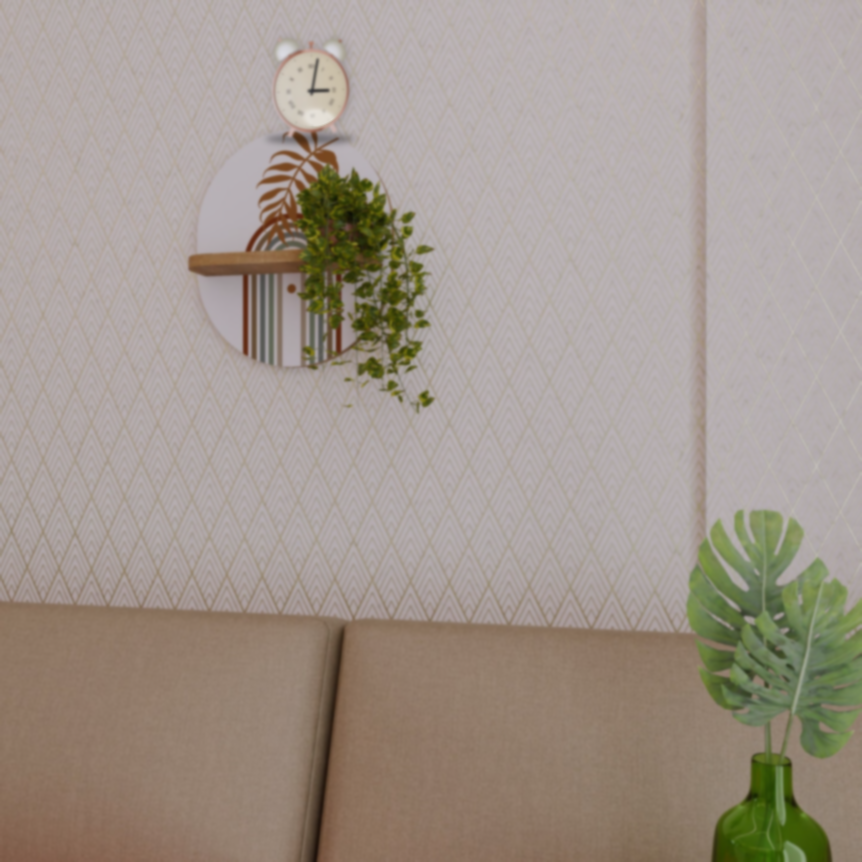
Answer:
**3:02**
